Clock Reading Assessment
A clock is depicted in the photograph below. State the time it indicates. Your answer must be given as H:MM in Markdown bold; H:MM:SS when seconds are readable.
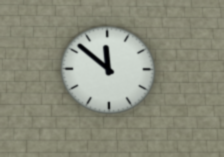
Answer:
**11:52**
